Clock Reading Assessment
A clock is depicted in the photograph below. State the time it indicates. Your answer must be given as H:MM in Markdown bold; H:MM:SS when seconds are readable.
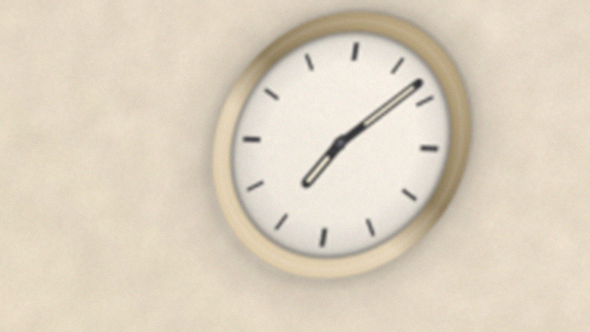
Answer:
**7:08**
